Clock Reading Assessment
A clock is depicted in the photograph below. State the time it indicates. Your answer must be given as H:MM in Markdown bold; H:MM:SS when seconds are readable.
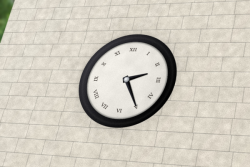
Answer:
**2:25**
